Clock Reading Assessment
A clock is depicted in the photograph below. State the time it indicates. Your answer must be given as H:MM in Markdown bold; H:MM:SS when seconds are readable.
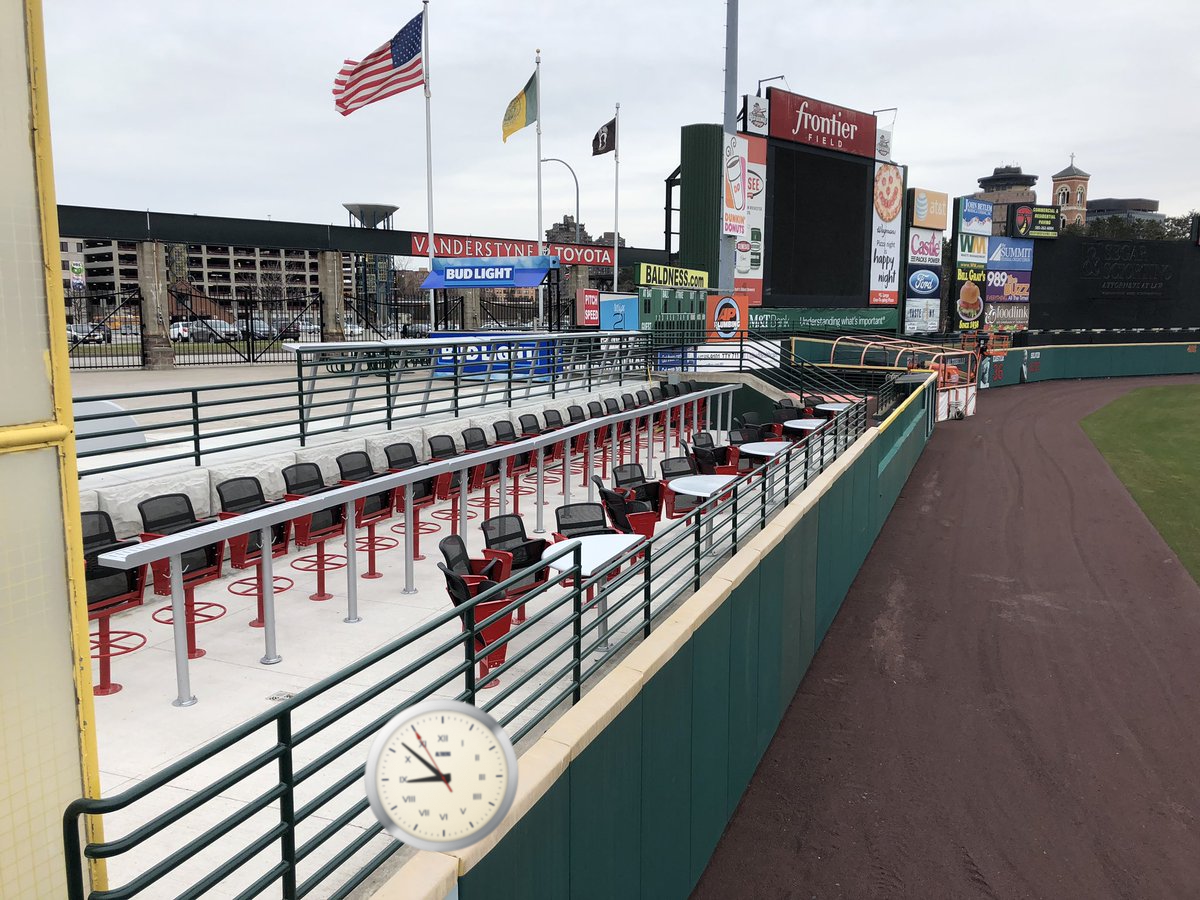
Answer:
**8:51:55**
